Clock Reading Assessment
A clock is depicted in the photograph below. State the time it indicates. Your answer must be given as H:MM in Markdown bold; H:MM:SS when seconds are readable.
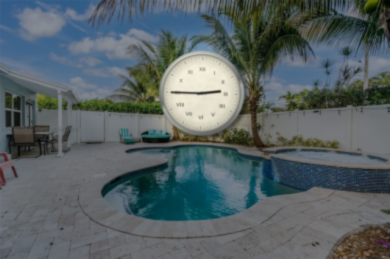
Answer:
**2:45**
